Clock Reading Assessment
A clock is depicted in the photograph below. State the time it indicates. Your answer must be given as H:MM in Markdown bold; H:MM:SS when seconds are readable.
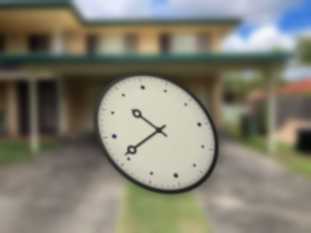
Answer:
**10:41**
